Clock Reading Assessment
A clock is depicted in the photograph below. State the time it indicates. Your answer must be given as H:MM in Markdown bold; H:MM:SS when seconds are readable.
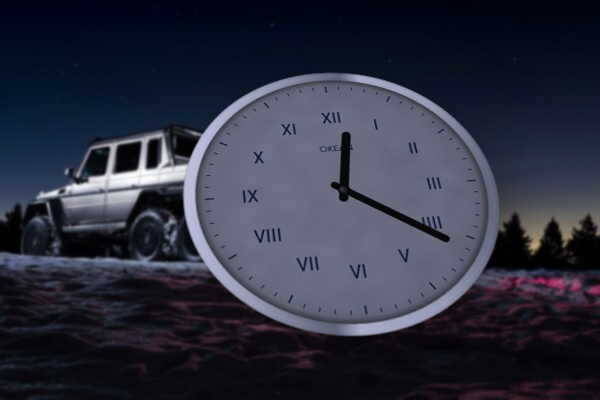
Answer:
**12:21**
